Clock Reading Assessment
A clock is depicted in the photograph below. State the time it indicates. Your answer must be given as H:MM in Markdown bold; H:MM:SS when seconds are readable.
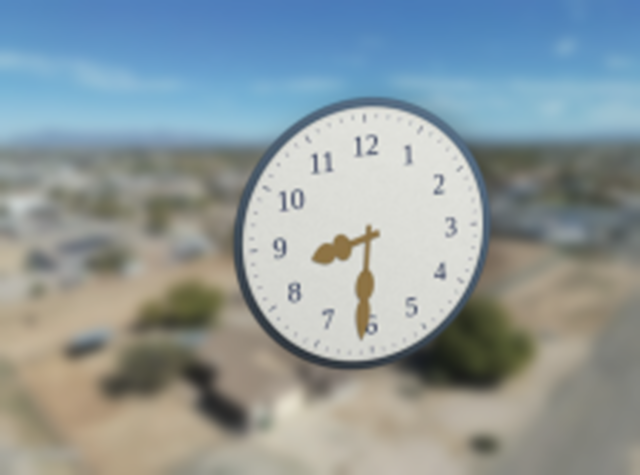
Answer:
**8:31**
